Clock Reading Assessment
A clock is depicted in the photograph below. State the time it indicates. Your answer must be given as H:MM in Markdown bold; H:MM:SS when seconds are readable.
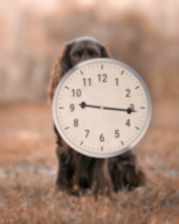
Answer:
**9:16**
